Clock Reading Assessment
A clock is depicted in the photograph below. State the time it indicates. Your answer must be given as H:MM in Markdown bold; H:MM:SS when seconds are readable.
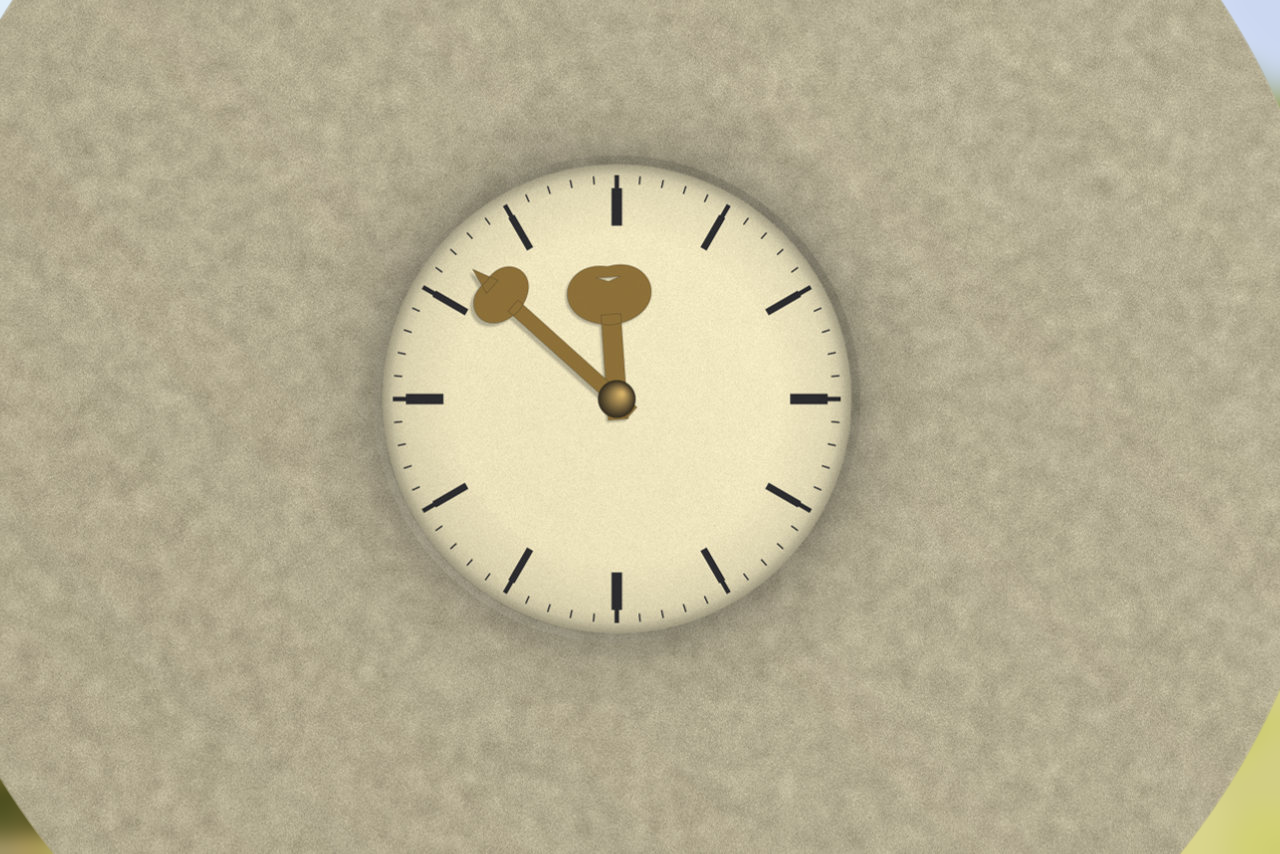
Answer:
**11:52**
